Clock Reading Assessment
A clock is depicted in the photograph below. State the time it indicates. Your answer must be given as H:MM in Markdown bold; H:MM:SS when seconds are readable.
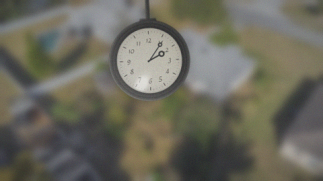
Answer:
**2:06**
